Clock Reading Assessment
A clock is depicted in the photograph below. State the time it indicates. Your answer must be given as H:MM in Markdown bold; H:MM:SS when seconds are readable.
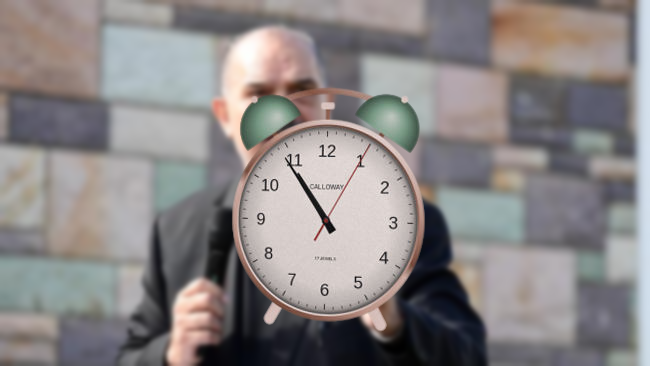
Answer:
**10:54:05**
